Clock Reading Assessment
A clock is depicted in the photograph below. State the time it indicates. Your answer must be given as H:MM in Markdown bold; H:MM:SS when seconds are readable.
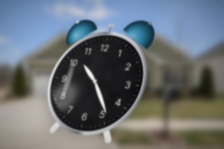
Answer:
**10:24**
